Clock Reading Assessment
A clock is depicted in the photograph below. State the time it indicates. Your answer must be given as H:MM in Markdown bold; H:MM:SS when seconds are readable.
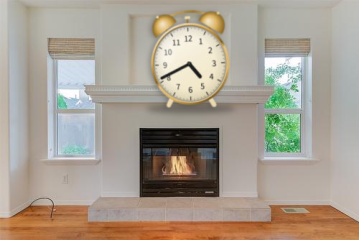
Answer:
**4:41**
